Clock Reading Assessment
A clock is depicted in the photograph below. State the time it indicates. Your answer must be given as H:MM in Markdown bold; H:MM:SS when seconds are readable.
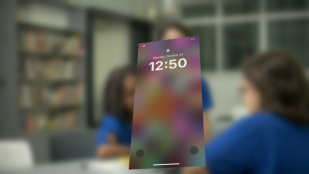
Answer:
**12:50**
